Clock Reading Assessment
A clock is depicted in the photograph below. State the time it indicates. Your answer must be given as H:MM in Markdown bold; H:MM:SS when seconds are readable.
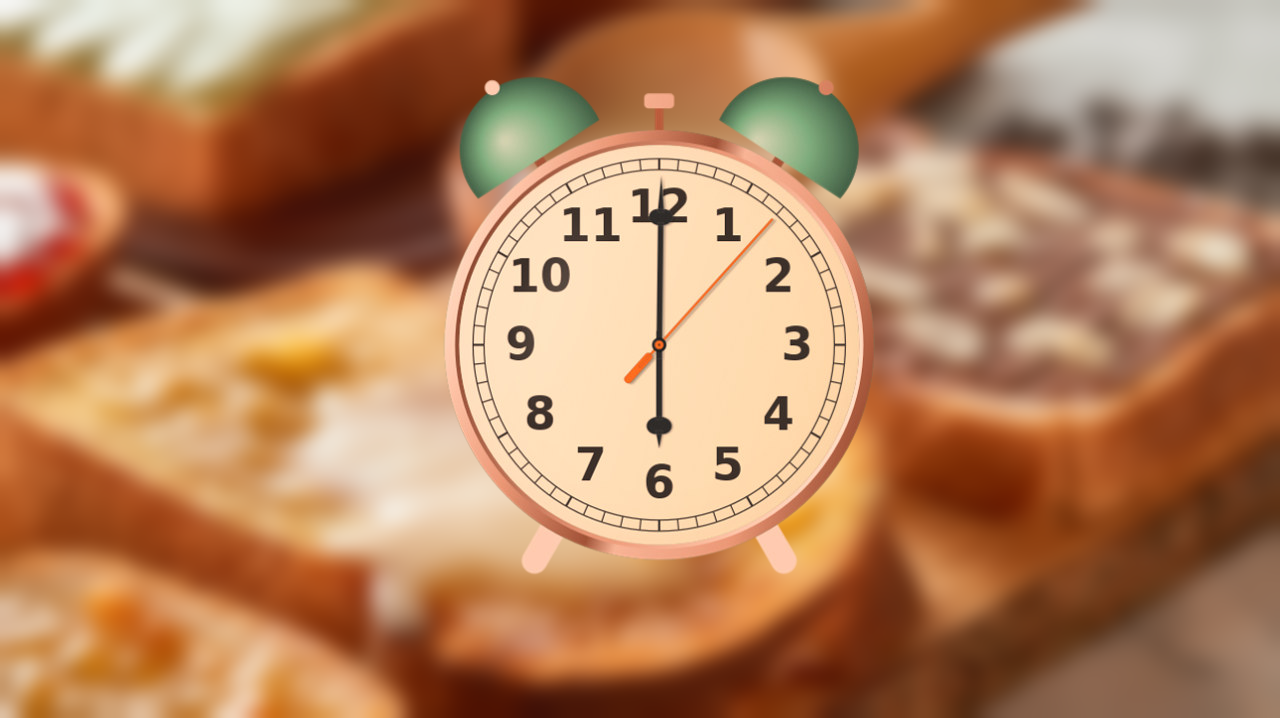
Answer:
**6:00:07**
